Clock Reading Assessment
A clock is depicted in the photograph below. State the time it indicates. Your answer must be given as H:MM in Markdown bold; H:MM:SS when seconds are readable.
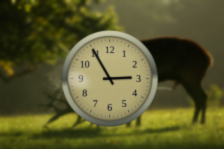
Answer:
**2:55**
